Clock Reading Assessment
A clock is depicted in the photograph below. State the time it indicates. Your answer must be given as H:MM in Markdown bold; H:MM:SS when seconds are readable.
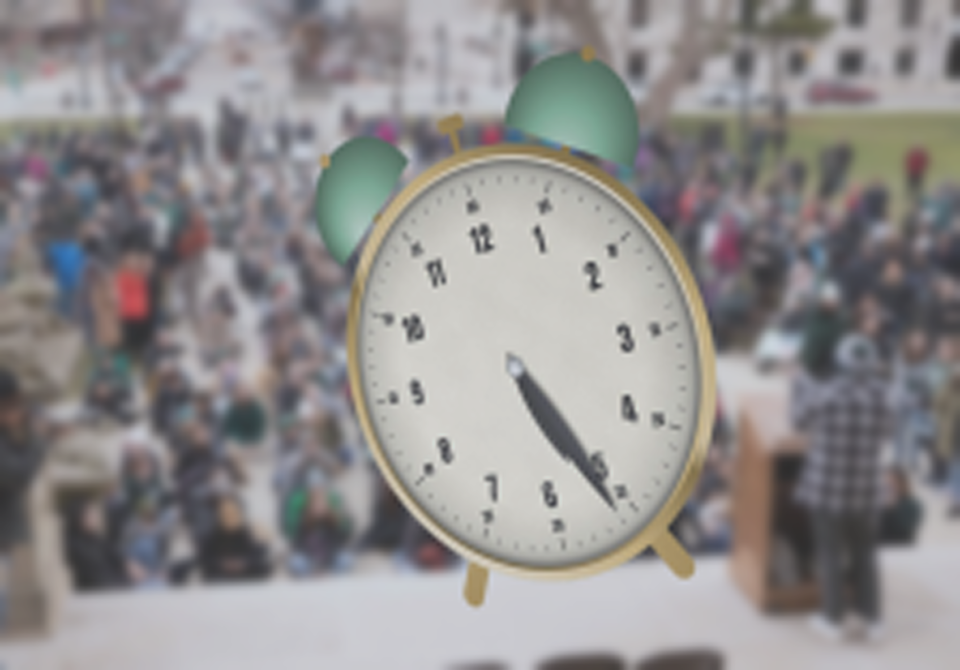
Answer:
**5:26**
